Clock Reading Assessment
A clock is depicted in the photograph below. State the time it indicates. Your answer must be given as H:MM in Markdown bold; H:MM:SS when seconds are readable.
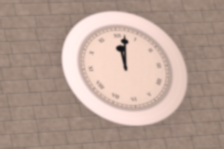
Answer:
**12:02**
